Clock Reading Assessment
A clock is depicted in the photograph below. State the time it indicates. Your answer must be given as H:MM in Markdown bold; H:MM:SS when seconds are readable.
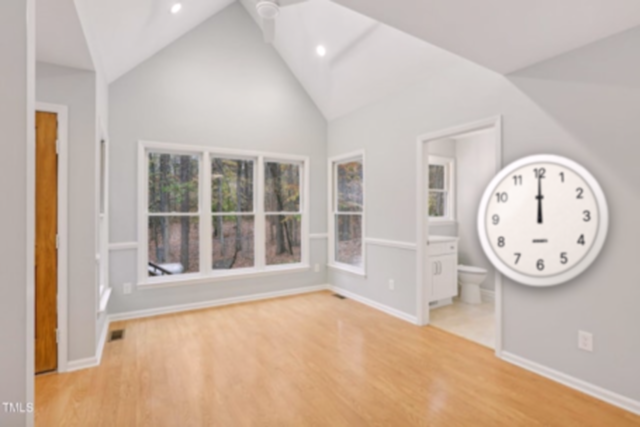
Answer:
**12:00**
